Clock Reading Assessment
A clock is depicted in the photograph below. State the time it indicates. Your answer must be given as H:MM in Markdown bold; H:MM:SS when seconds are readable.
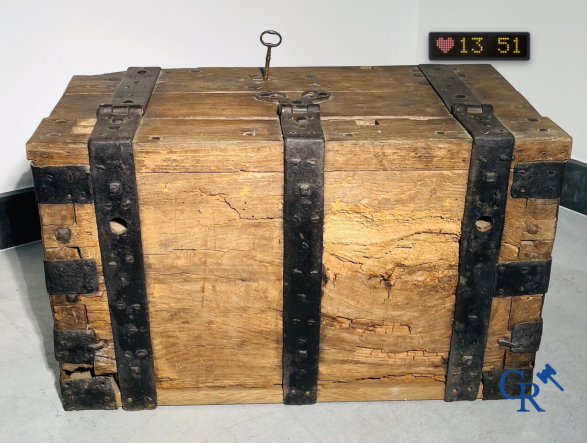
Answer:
**13:51**
